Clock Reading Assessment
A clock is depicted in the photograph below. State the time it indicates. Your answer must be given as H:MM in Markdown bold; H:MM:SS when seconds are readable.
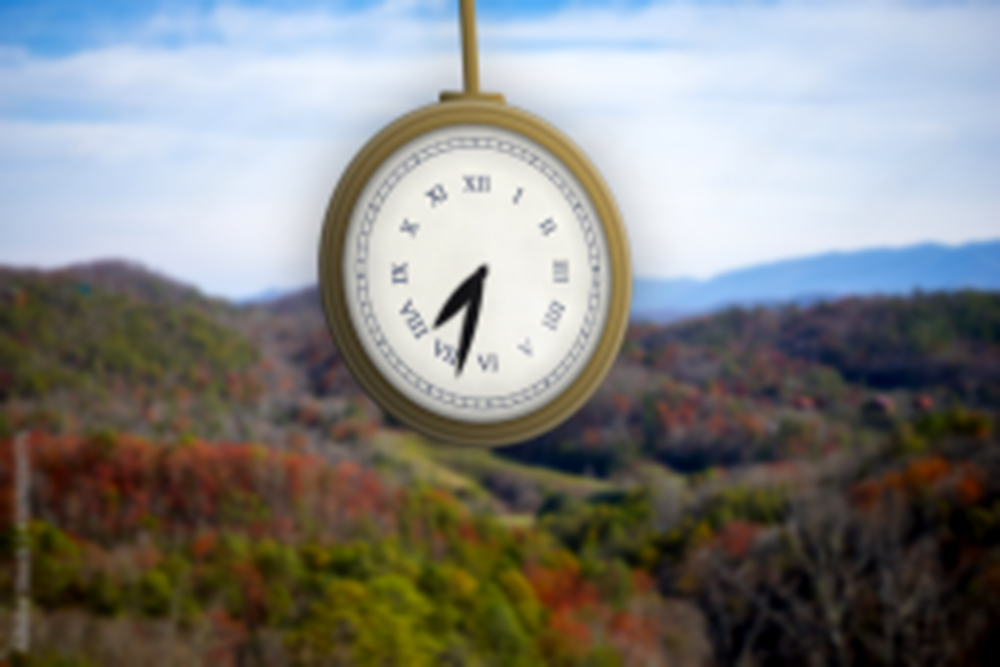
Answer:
**7:33**
